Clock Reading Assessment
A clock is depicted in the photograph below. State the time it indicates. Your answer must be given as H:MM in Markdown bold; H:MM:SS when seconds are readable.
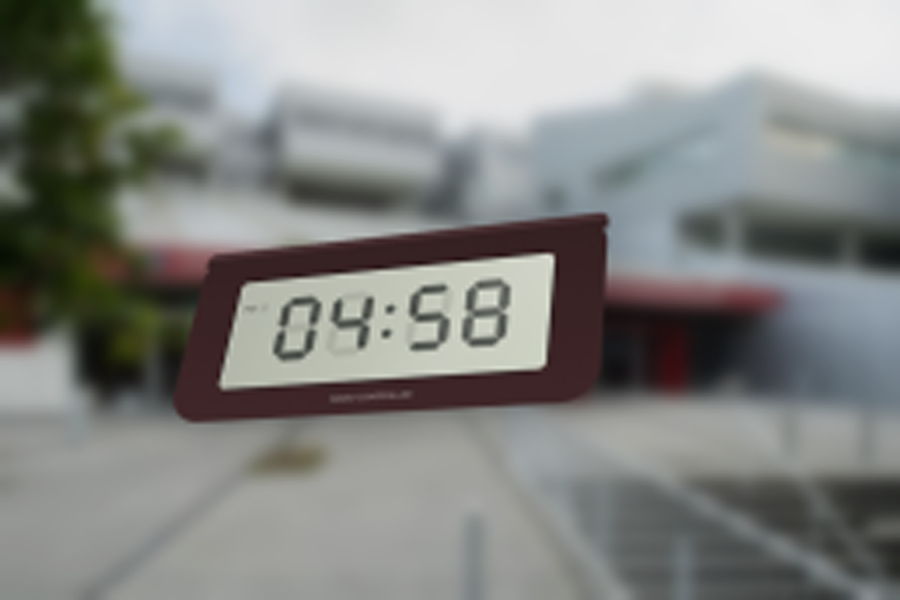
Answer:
**4:58**
